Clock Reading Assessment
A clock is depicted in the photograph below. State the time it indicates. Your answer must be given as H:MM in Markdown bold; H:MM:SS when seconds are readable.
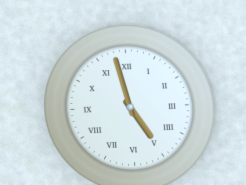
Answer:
**4:58**
